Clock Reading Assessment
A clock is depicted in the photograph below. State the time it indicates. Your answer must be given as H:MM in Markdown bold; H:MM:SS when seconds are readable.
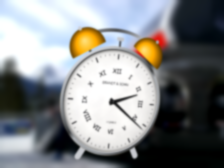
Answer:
**2:21**
